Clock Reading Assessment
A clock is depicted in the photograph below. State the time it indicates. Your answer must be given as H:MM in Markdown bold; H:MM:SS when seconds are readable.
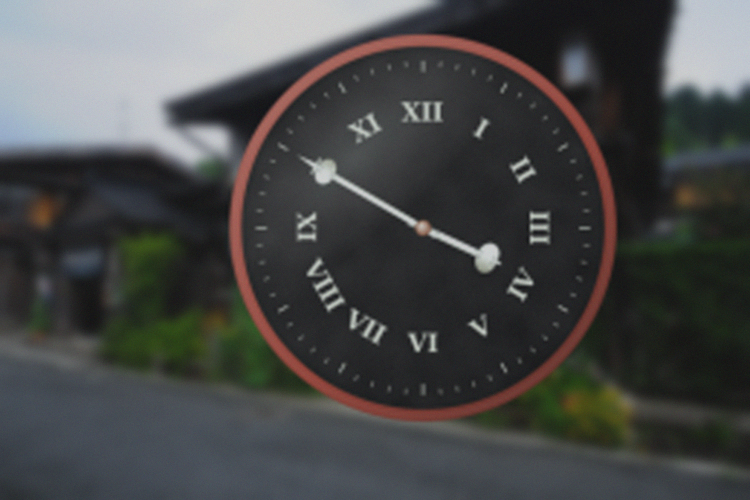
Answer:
**3:50**
